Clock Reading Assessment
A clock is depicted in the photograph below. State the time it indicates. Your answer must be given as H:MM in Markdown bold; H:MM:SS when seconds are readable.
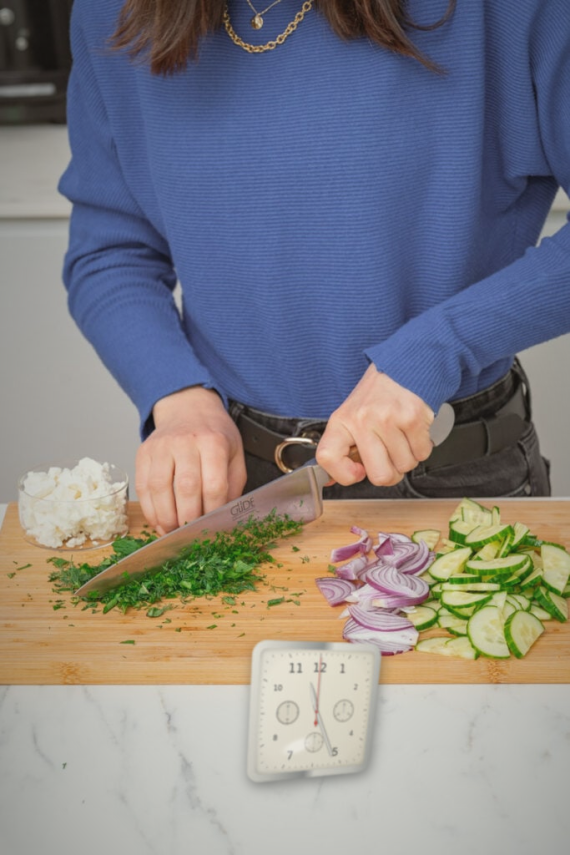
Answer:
**11:26**
